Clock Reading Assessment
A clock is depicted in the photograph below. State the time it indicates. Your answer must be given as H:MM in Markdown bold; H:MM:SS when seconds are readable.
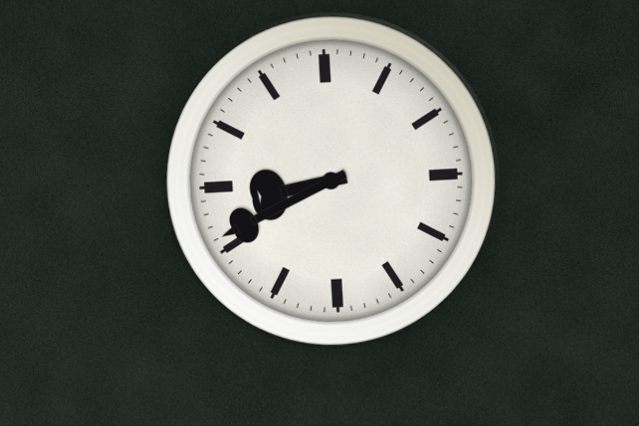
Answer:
**8:41**
